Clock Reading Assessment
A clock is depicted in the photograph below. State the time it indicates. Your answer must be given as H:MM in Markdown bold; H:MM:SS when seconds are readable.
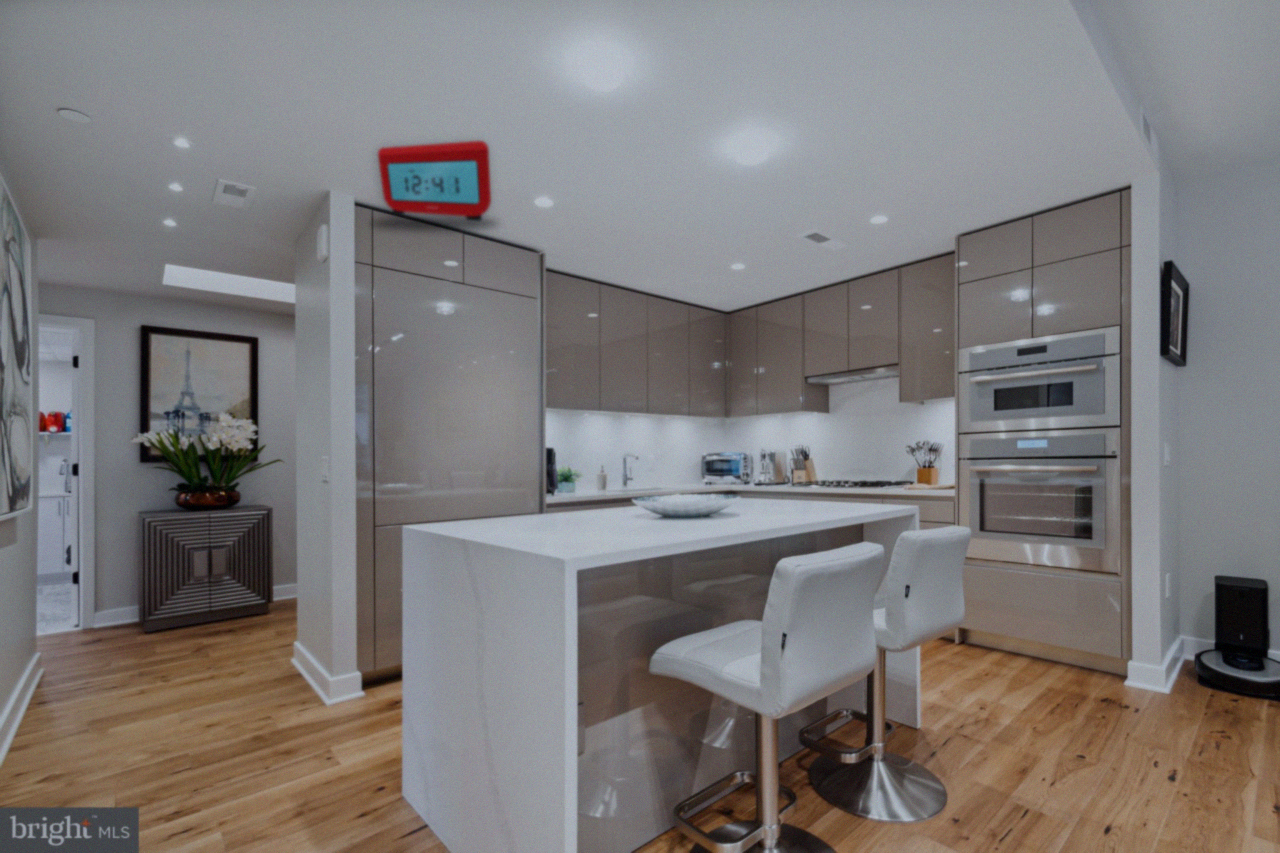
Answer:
**12:41**
